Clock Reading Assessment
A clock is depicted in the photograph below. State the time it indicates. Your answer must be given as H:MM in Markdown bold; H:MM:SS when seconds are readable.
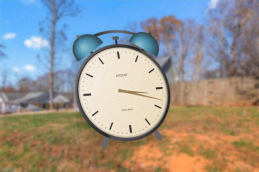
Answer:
**3:18**
